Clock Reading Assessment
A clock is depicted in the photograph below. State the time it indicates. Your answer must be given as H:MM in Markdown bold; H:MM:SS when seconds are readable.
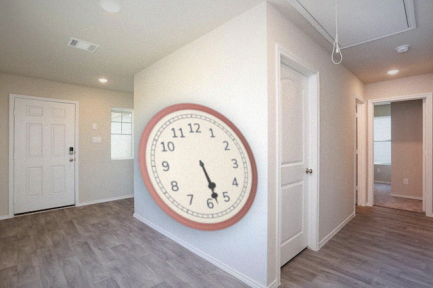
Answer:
**5:28**
